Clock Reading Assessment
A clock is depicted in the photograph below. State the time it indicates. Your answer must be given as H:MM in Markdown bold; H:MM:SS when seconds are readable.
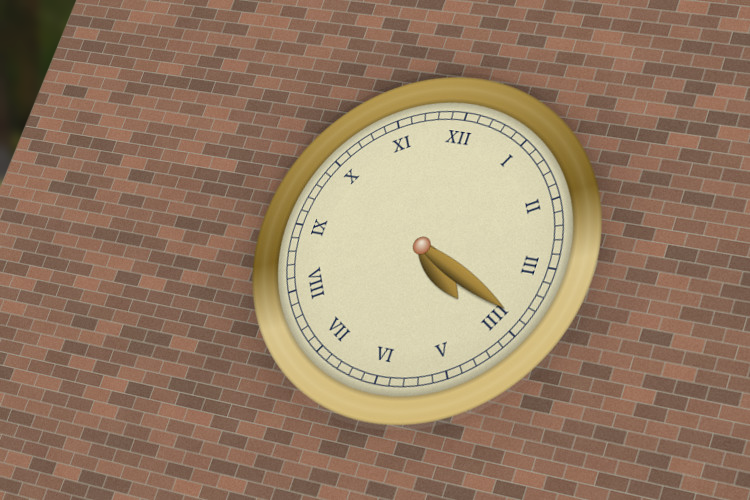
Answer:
**4:19**
